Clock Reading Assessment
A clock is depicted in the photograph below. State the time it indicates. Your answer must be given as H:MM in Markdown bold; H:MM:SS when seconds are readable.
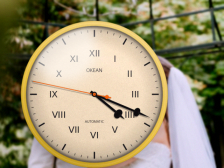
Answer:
**4:18:47**
